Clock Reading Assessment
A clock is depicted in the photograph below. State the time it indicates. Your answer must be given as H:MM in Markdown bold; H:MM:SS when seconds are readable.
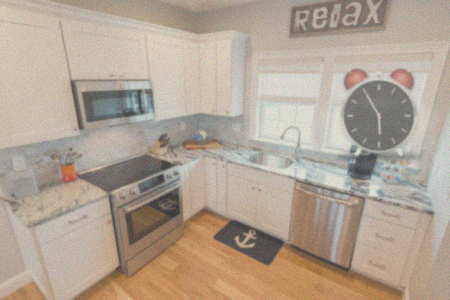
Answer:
**5:55**
